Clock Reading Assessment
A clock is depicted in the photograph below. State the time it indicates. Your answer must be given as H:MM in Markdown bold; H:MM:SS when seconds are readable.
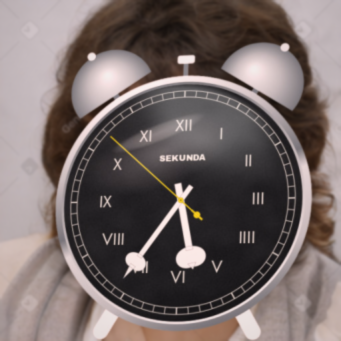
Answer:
**5:35:52**
